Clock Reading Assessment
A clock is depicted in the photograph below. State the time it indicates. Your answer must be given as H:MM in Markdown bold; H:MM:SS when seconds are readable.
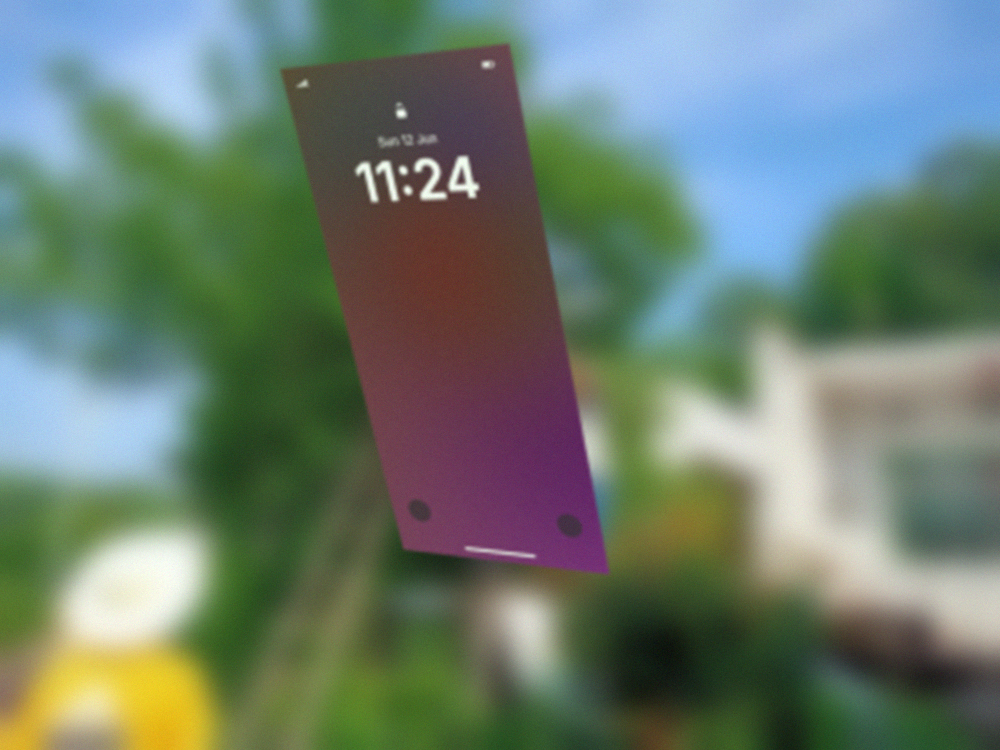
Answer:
**11:24**
